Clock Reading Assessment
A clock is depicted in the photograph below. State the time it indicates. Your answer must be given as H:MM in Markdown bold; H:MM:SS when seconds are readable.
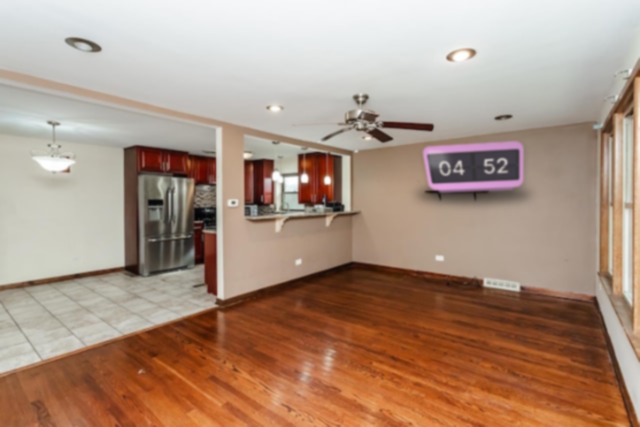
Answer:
**4:52**
